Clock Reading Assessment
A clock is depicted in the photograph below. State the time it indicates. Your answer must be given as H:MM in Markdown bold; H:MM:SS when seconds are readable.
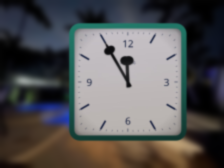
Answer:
**11:55**
